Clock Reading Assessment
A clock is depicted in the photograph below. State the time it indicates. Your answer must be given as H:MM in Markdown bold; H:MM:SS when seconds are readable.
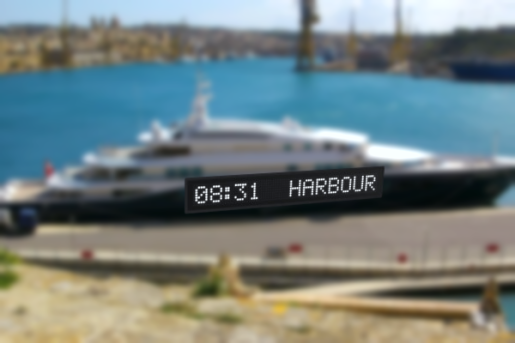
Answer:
**8:31**
